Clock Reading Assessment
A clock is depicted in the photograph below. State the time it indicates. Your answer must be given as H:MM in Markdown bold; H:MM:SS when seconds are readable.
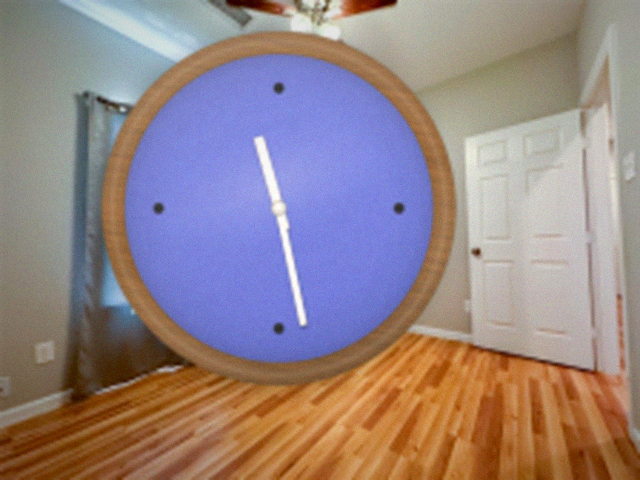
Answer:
**11:28**
